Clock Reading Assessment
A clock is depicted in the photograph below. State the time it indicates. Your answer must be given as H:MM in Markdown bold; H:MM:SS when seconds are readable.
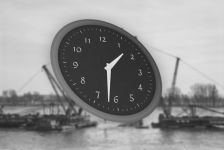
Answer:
**1:32**
